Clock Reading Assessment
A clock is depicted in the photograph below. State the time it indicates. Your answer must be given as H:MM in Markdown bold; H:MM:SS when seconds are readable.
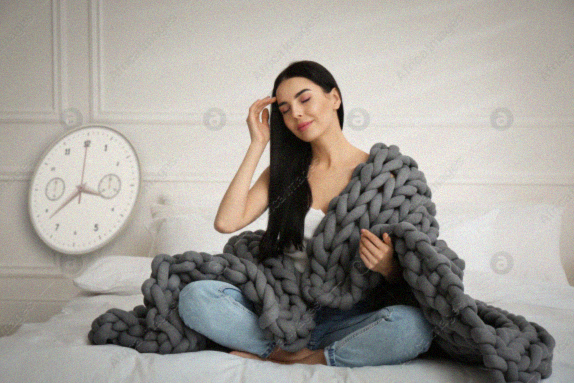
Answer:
**3:38**
